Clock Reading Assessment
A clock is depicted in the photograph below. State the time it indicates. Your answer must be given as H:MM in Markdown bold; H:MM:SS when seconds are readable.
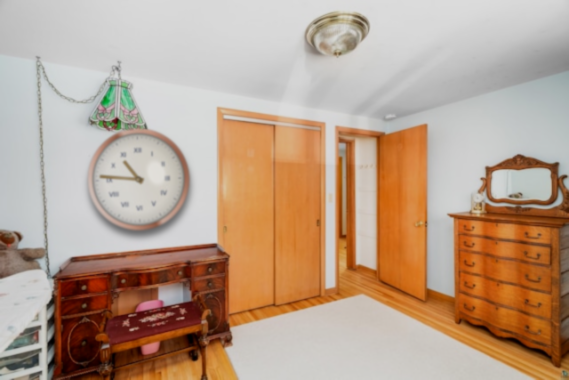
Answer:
**10:46**
